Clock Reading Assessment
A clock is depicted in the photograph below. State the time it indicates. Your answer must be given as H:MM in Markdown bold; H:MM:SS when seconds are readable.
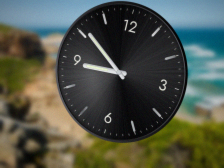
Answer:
**8:51**
